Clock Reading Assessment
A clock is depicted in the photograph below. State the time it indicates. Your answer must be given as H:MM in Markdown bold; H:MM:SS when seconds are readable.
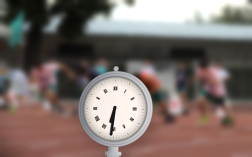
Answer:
**6:31**
